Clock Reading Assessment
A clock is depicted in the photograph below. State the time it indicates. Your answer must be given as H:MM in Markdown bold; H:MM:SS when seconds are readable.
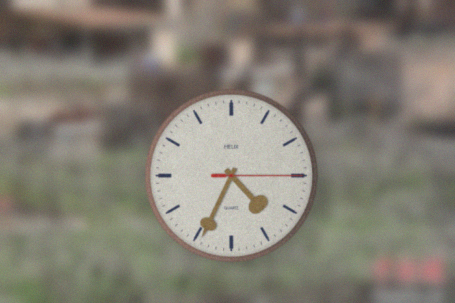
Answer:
**4:34:15**
